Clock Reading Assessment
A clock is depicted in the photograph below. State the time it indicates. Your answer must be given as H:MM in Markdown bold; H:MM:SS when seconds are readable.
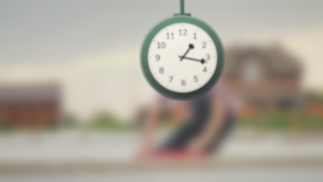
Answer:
**1:17**
